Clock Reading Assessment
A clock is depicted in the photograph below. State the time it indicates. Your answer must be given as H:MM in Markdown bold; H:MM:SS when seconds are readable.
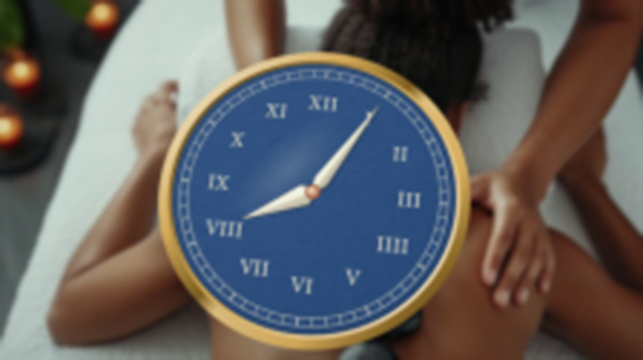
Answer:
**8:05**
